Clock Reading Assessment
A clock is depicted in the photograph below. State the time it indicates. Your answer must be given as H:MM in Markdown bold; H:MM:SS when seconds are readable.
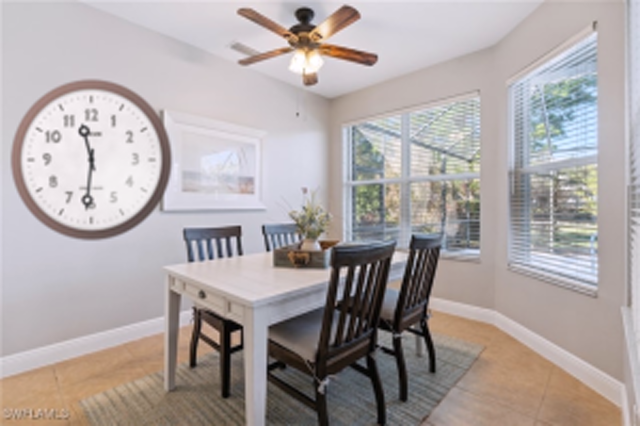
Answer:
**11:31**
